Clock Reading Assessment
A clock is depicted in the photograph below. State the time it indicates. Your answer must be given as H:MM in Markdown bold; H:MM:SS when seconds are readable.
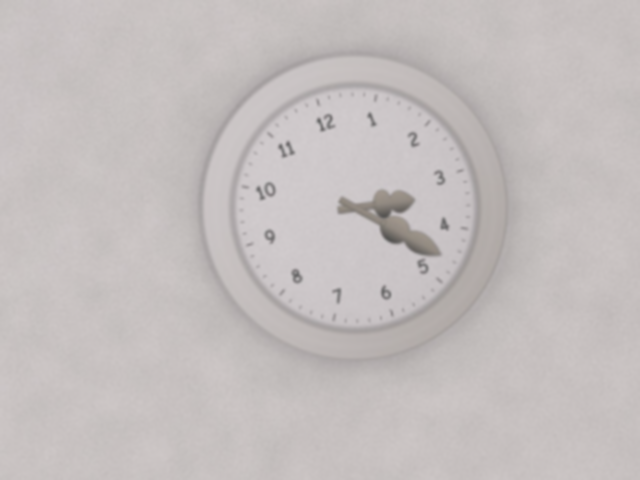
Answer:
**3:23**
